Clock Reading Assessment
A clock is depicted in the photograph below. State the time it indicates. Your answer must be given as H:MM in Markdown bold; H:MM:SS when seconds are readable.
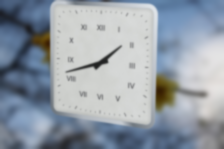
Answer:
**1:42**
